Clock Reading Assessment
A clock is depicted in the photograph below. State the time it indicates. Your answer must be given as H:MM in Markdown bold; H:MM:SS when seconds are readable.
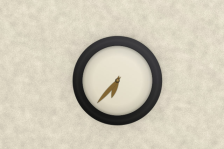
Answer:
**6:37**
